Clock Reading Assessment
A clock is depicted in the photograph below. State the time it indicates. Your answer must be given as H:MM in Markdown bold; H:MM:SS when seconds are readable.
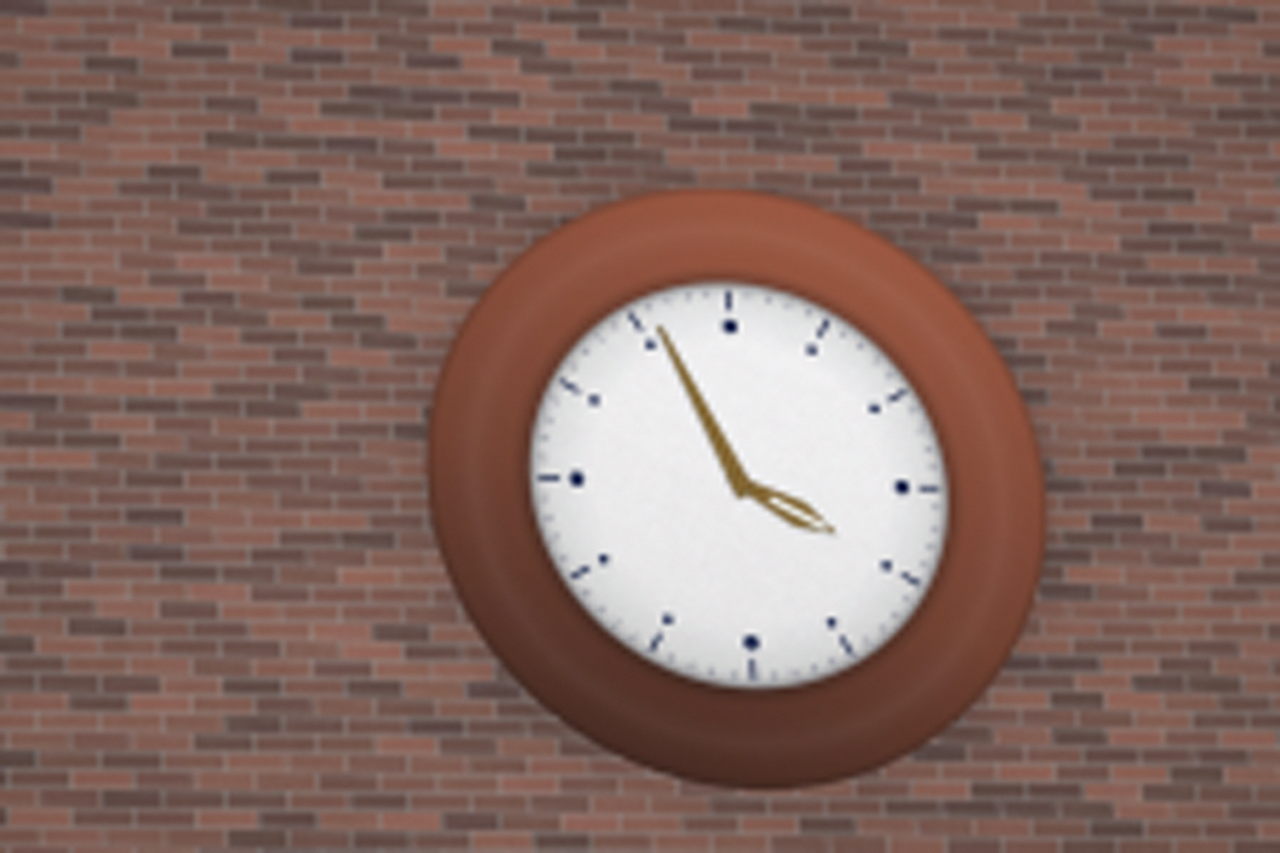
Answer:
**3:56**
